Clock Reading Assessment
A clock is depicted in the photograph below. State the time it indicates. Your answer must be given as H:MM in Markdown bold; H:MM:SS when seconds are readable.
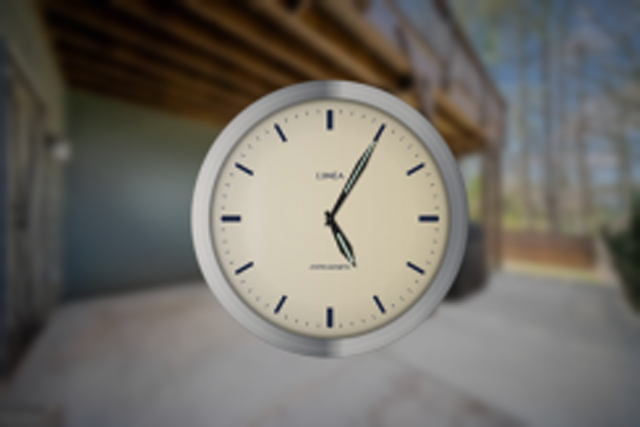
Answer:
**5:05**
